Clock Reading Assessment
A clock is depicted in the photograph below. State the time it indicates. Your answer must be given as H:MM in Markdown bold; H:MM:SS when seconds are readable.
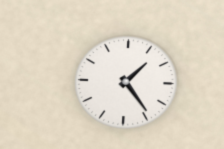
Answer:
**1:24**
